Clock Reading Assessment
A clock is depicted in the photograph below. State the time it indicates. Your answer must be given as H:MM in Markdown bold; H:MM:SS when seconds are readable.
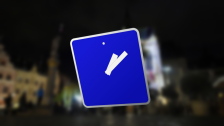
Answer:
**1:09**
